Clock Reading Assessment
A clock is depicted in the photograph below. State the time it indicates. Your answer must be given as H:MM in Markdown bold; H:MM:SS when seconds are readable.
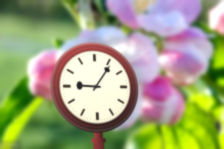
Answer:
**9:06**
